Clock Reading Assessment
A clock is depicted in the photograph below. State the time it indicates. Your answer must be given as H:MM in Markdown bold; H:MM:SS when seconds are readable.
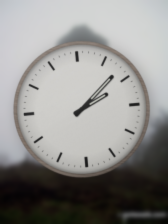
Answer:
**2:08**
